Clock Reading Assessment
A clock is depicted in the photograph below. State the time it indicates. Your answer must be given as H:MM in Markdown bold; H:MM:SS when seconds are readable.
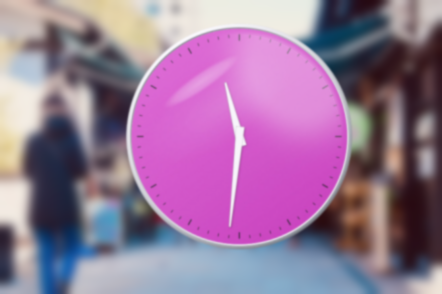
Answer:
**11:31**
